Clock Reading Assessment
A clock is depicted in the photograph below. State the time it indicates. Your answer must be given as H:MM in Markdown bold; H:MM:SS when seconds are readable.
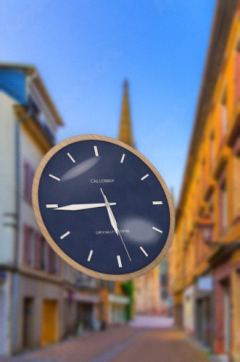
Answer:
**5:44:28**
